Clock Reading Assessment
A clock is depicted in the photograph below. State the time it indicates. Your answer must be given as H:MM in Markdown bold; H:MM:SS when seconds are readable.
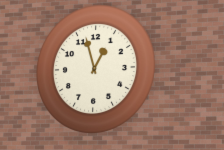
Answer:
**12:57**
